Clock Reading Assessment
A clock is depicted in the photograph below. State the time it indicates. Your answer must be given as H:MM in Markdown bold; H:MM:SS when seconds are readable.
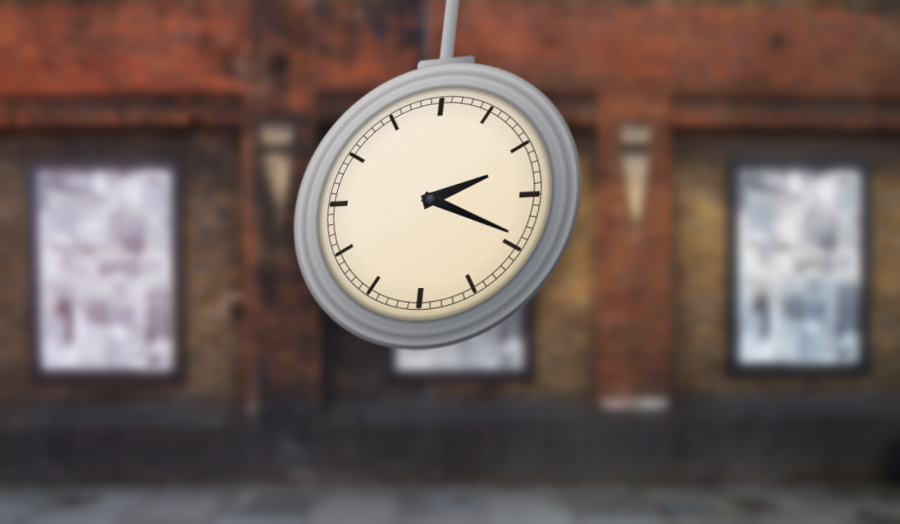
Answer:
**2:19**
